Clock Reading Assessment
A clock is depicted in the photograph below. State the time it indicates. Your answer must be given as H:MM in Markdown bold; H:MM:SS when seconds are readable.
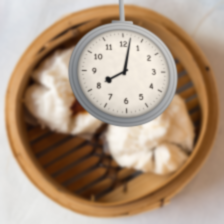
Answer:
**8:02**
